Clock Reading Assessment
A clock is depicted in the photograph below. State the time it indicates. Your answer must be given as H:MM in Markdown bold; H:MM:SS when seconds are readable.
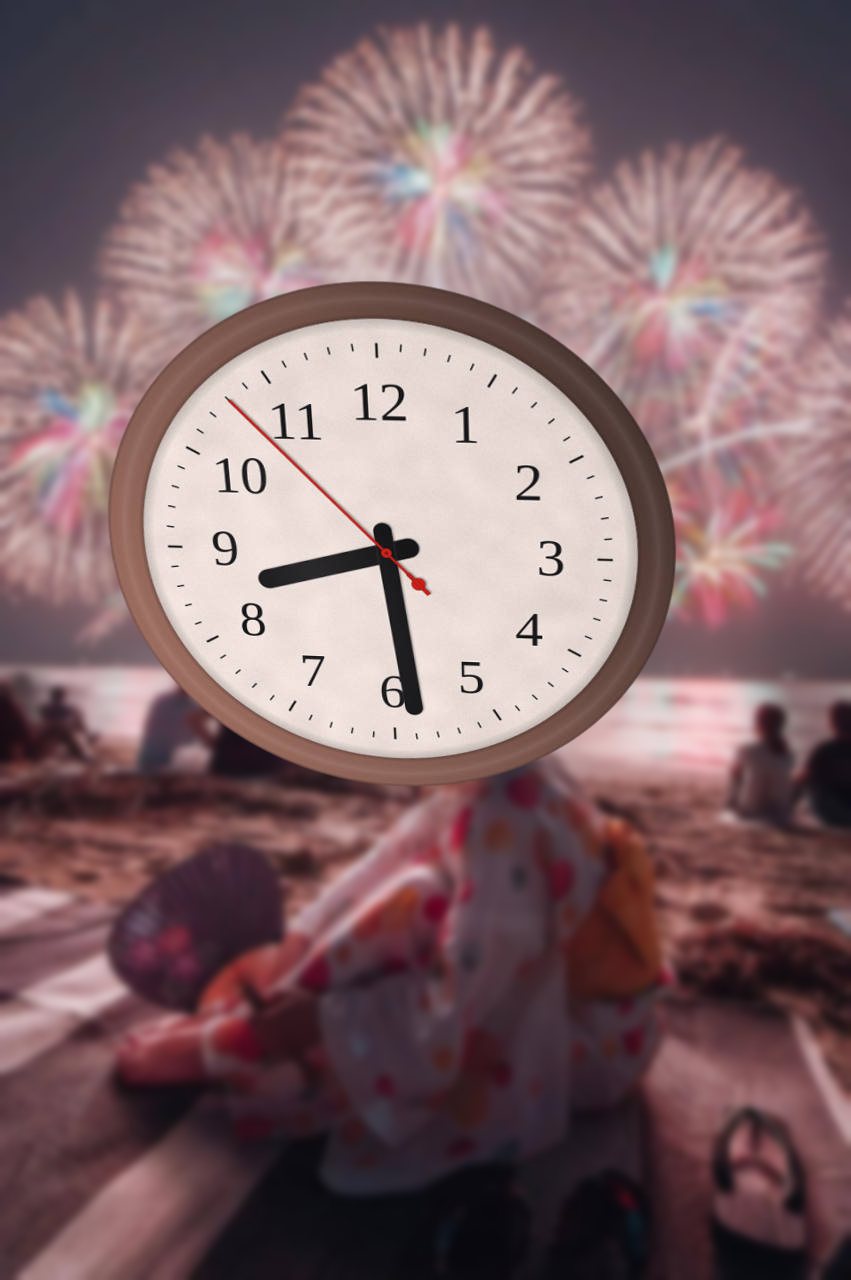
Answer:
**8:28:53**
